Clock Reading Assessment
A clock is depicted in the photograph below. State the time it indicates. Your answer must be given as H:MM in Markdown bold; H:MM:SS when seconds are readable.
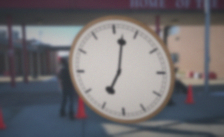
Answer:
**7:02**
